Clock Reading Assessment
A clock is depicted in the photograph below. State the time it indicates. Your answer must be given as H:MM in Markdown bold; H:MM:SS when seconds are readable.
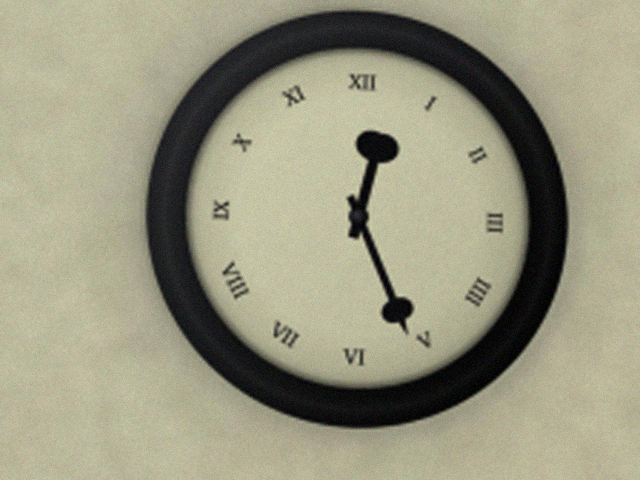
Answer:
**12:26**
